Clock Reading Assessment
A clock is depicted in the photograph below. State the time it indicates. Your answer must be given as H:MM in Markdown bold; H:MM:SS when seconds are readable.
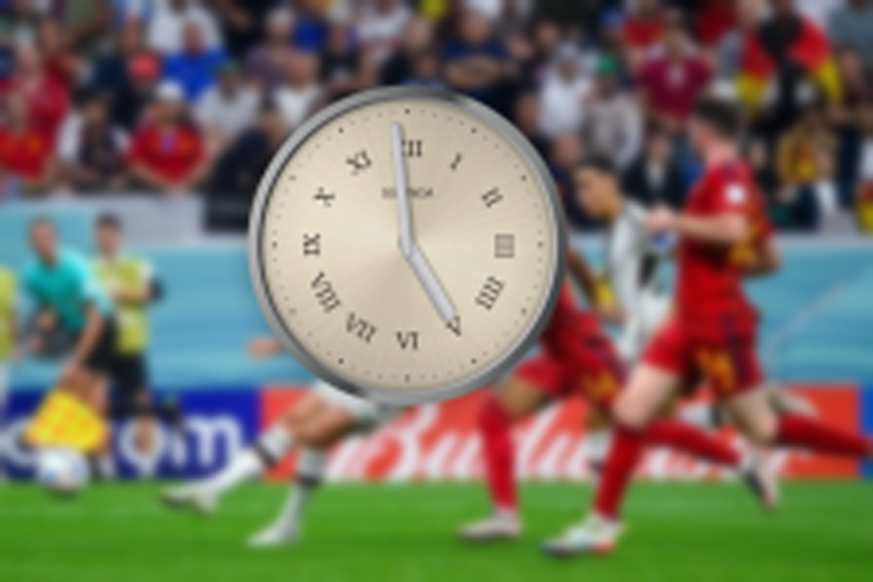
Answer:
**4:59**
